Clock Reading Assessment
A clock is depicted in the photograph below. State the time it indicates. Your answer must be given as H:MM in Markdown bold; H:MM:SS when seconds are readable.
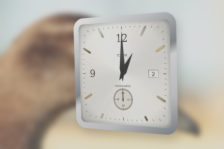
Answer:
**1:00**
